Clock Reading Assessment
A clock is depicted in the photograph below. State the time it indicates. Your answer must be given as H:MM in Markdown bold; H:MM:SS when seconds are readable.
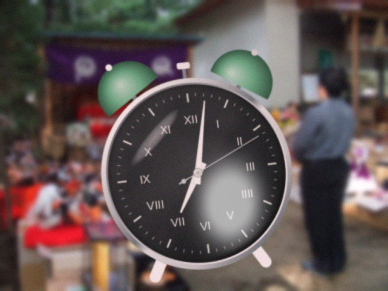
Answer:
**7:02:11**
